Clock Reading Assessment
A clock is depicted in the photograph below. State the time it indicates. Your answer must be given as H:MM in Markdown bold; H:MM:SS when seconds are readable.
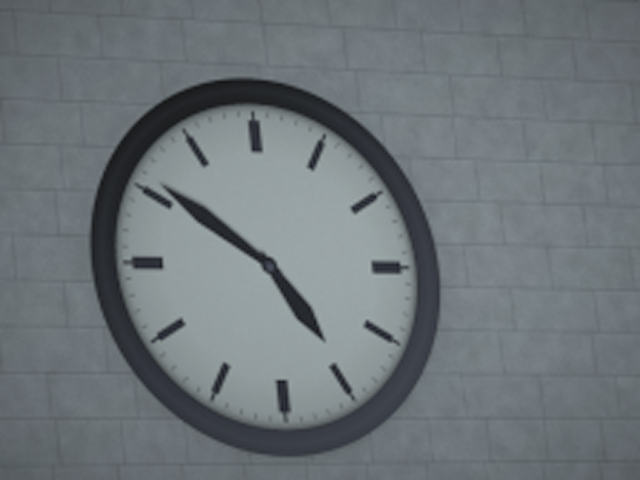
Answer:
**4:51**
